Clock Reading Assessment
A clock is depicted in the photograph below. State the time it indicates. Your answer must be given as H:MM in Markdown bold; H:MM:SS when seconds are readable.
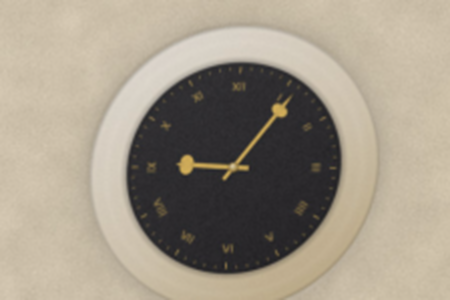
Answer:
**9:06**
